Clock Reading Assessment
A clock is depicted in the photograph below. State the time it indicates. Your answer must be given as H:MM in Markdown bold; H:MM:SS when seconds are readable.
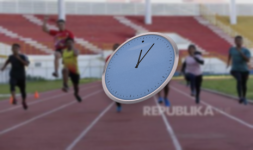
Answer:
**12:05**
